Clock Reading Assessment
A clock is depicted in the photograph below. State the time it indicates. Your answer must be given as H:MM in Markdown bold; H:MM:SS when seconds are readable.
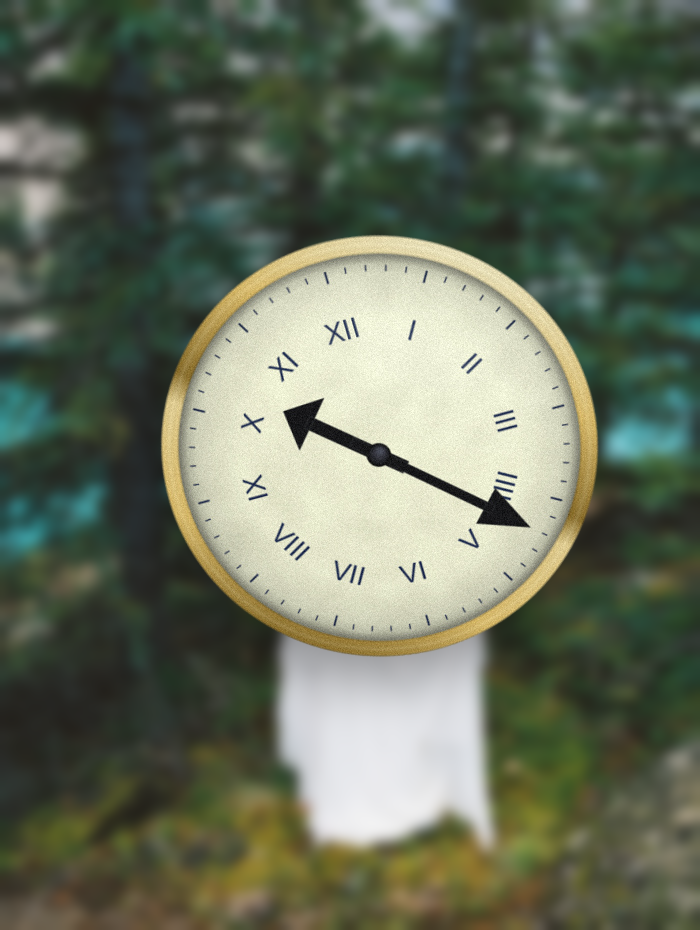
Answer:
**10:22**
